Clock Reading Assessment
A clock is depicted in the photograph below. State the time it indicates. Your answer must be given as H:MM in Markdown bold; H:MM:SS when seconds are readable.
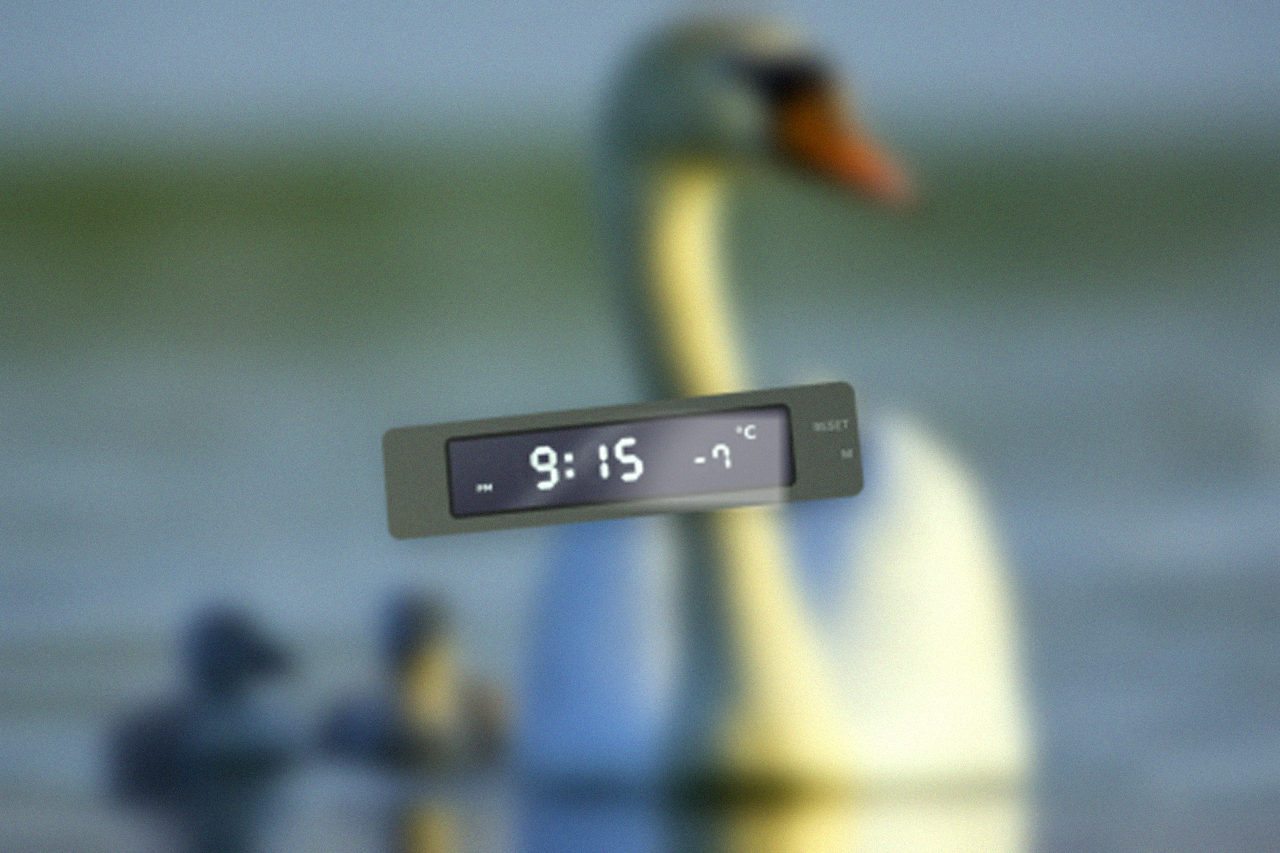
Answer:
**9:15**
